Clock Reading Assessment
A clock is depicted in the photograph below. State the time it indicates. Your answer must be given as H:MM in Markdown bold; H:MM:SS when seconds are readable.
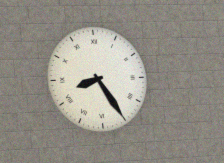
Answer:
**8:25**
